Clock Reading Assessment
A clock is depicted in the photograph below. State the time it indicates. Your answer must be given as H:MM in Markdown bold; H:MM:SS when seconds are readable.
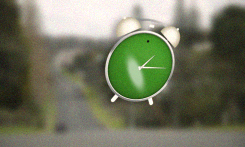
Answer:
**1:14**
